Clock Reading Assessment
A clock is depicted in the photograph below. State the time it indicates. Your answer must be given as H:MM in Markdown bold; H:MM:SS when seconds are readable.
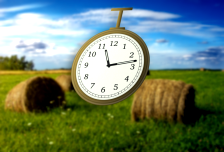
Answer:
**11:13**
